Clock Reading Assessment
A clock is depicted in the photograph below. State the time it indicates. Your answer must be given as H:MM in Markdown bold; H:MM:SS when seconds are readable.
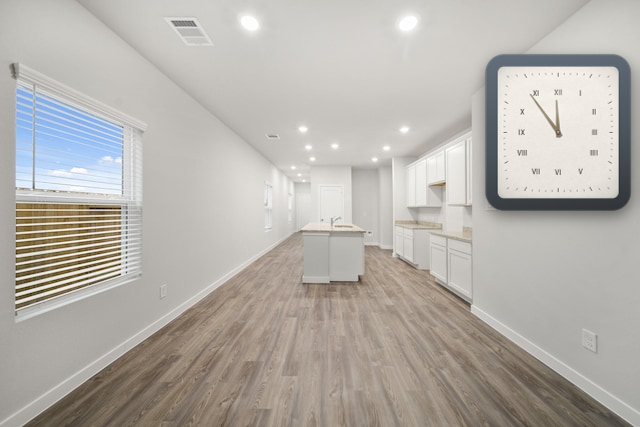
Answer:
**11:54**
